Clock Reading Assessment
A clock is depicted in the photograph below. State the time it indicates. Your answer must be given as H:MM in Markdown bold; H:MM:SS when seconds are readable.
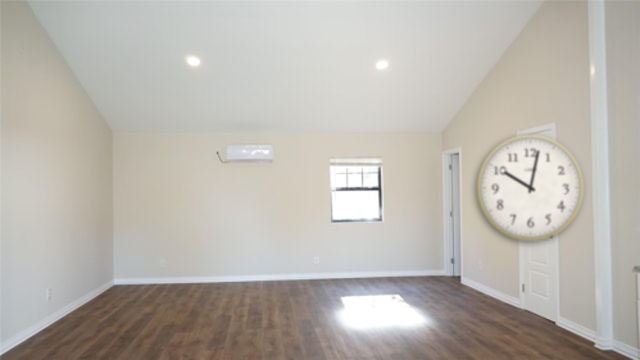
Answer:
**10:02**
